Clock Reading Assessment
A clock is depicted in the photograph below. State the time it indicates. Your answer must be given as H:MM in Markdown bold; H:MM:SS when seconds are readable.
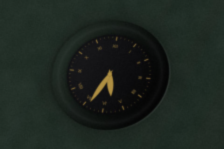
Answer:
**5:34**
